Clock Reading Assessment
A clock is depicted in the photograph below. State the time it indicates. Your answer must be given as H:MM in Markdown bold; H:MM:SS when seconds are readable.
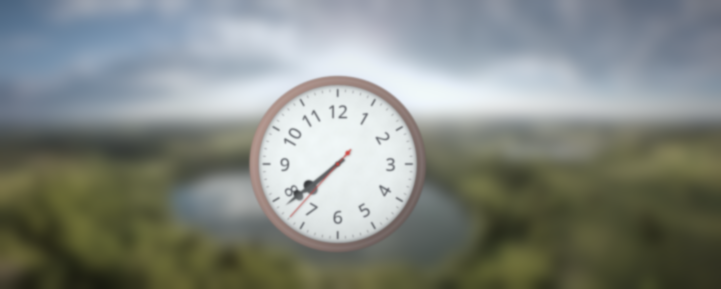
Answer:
**7:38:37**
